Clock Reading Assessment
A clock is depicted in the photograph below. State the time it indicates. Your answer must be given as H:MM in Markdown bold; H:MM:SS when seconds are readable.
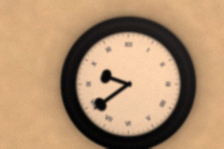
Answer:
**9:39**
